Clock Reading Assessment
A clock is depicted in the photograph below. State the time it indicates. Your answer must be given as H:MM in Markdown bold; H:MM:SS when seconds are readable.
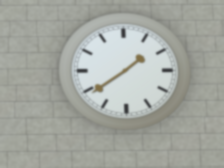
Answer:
**1:39**
